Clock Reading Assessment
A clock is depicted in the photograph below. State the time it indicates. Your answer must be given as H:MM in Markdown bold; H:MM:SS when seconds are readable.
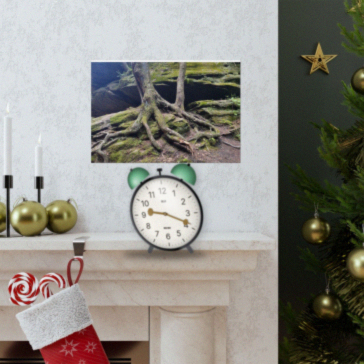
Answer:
**9:19**
